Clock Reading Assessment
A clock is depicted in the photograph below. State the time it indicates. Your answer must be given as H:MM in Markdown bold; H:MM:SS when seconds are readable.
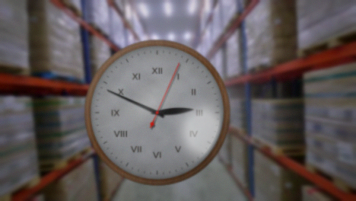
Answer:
**2:49:04**
